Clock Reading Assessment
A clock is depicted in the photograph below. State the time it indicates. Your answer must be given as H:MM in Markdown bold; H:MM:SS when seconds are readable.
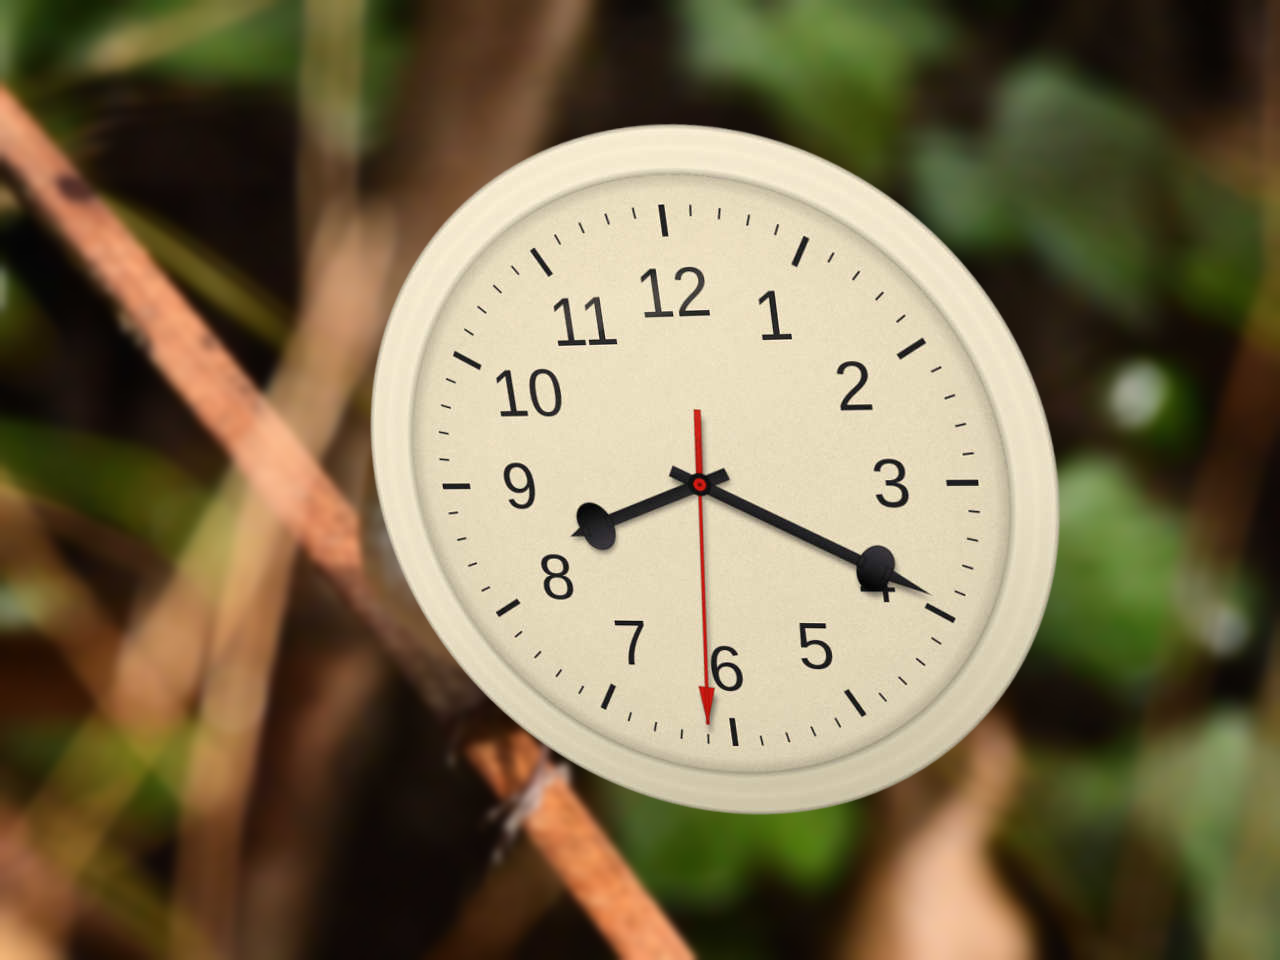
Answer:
**8:19:31**
